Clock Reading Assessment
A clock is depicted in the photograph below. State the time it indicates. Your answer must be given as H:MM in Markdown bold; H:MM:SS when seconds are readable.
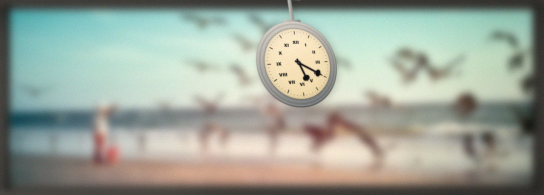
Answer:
**5:20**
